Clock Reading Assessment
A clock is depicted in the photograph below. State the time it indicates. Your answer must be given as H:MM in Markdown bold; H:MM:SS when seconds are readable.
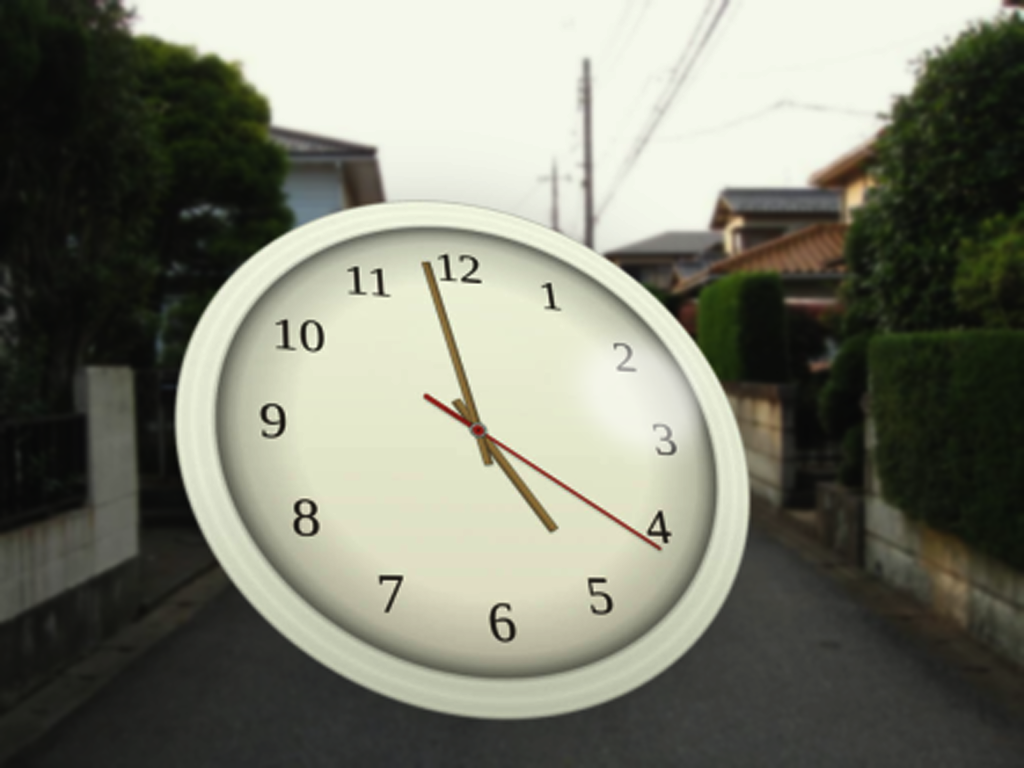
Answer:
**4:58:21**
